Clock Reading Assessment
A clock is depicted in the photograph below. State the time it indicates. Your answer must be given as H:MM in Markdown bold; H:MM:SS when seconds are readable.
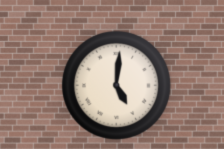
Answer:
**5:01**
